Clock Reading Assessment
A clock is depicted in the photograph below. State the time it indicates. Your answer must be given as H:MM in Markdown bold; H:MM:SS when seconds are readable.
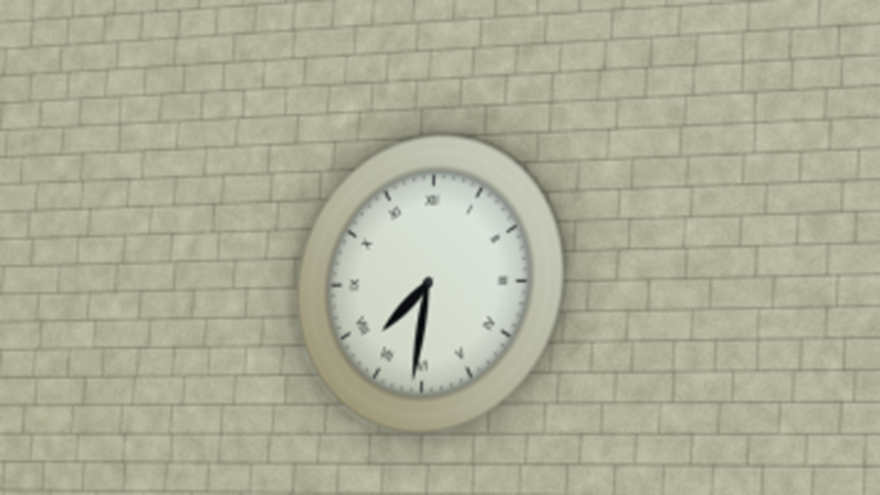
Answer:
**7:31**
